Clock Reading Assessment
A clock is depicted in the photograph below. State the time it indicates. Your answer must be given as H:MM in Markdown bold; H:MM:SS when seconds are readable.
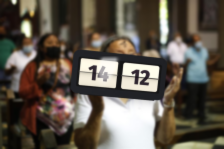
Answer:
**14:12**
